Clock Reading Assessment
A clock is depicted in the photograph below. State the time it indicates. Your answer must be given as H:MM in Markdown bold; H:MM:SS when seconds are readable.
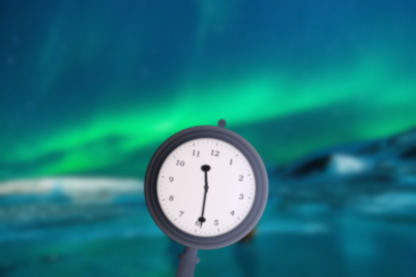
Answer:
**11:29**
